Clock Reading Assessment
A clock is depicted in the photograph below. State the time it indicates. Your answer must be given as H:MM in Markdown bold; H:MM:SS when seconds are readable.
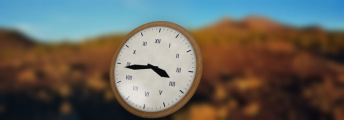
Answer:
**3:44**
